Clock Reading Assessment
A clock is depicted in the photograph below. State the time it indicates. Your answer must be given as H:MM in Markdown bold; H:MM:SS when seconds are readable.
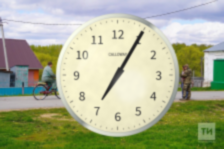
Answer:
**7:05**
